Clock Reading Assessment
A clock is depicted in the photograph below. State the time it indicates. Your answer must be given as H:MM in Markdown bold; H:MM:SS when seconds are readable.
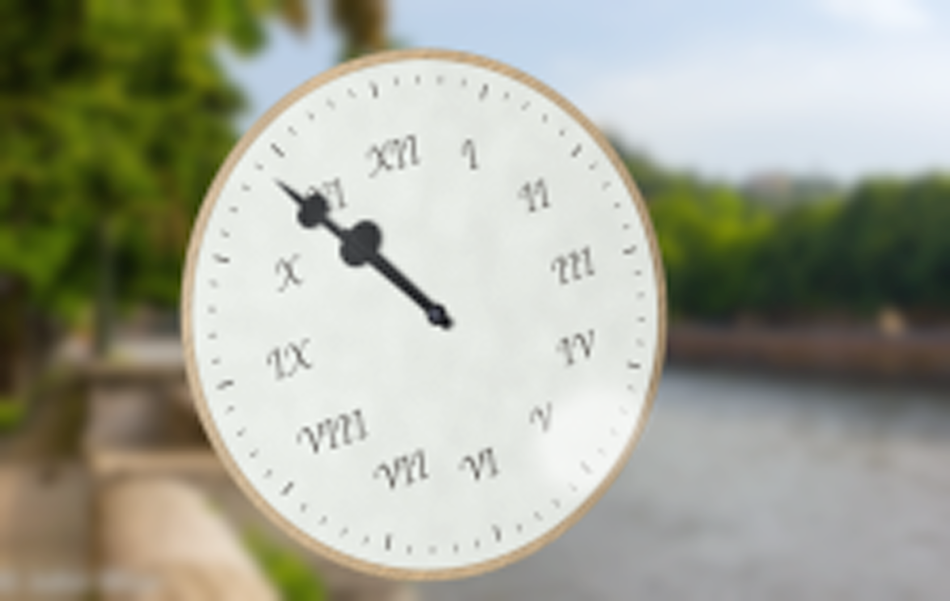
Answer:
**10:54**
